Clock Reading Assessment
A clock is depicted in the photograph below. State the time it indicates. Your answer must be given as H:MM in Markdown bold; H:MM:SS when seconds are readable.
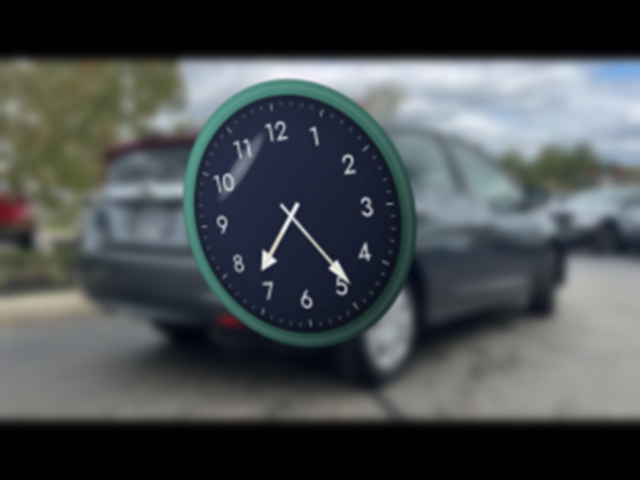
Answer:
**7:24**
